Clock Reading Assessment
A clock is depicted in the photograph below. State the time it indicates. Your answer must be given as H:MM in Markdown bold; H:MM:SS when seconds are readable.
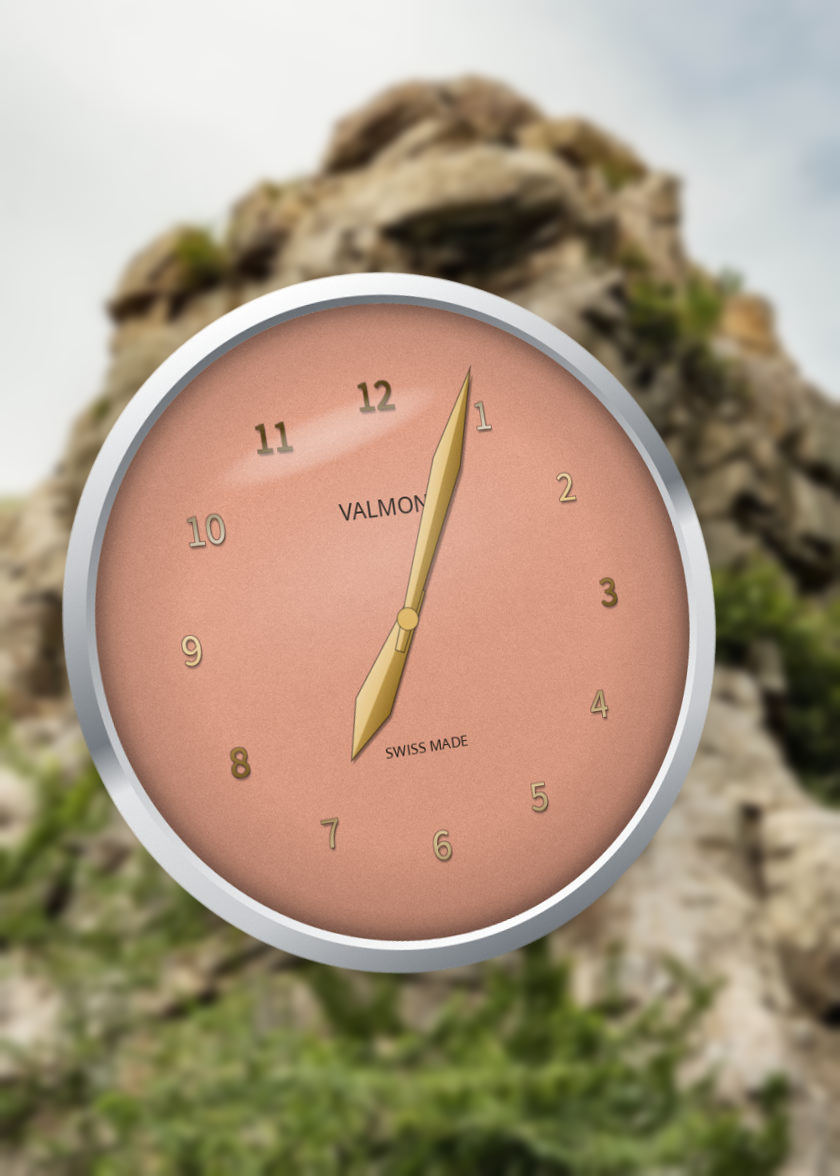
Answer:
**7:04**
